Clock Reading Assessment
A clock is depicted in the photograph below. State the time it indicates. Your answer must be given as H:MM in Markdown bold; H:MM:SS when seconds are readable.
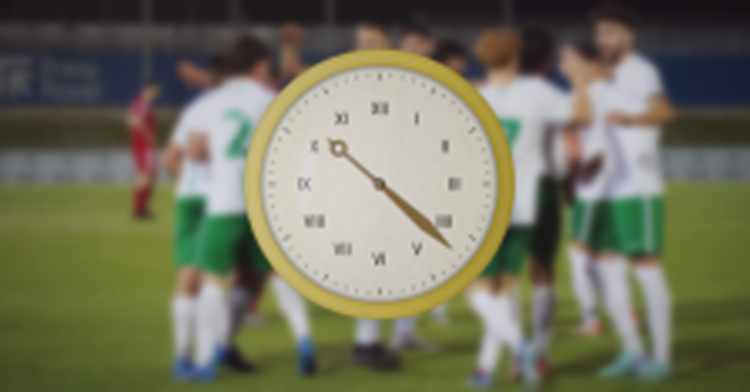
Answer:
**10:22**
